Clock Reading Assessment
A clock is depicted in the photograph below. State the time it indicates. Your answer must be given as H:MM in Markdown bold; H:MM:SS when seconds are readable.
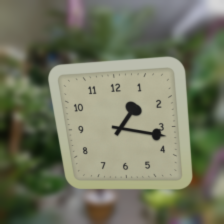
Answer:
**1:17**
